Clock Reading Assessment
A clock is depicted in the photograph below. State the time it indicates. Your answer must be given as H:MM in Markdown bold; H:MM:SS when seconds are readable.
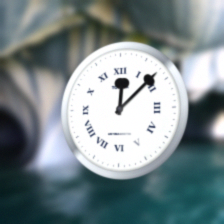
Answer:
**12:08**
